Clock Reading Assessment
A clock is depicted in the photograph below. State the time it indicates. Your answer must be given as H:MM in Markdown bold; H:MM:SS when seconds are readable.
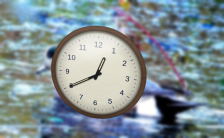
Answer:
**12:40**
